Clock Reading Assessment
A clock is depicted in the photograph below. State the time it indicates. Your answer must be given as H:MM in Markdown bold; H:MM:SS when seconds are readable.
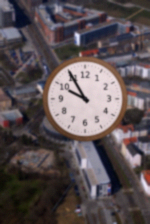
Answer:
**9:55**
